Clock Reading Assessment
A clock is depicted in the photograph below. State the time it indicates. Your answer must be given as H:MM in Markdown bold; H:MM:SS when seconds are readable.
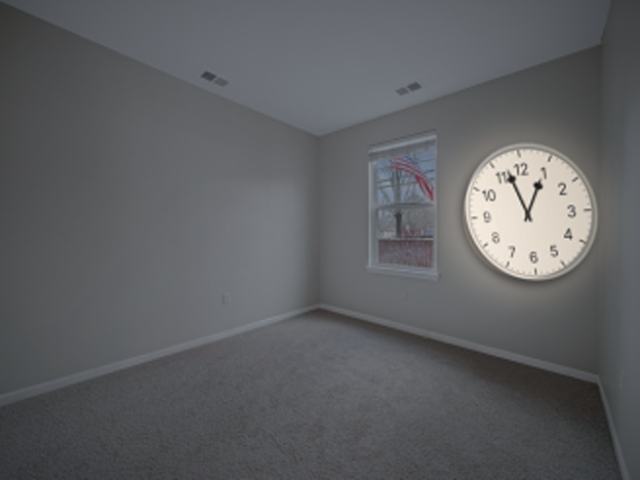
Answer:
**12:57**
